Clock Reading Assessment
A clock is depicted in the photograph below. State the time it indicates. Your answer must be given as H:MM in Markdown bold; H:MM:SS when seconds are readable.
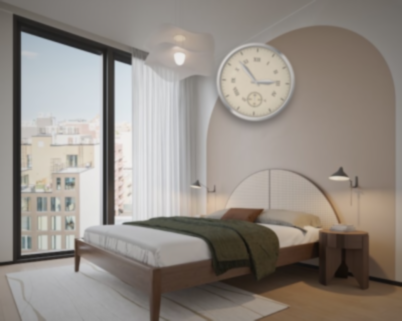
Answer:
**2:53**
